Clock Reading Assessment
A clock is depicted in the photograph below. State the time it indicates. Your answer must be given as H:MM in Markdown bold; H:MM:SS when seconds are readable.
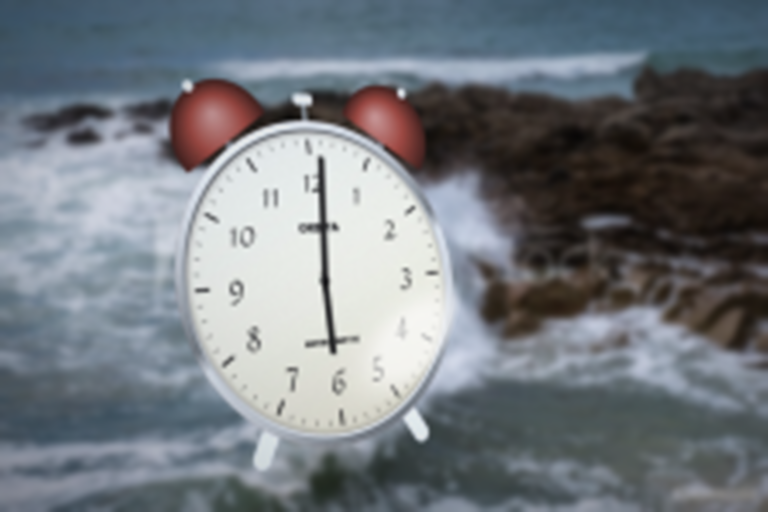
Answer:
**6:01**
